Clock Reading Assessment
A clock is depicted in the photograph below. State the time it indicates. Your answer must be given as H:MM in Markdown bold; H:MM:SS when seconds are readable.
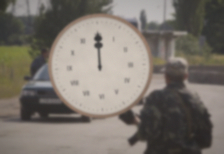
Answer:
**12:00**
